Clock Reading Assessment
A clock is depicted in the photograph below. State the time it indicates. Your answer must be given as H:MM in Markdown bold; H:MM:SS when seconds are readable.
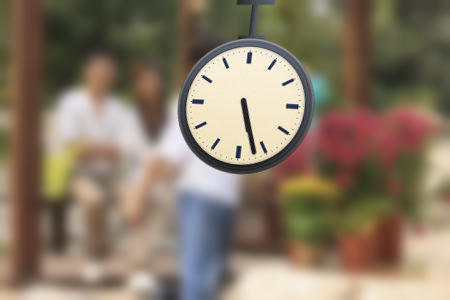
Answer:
**5:27**
